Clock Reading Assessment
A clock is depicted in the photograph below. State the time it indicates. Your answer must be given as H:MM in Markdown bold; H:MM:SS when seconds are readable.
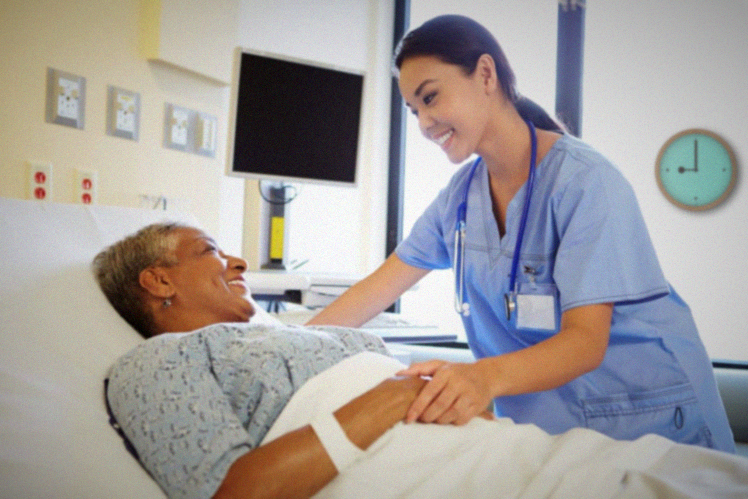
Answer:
**9:00**
